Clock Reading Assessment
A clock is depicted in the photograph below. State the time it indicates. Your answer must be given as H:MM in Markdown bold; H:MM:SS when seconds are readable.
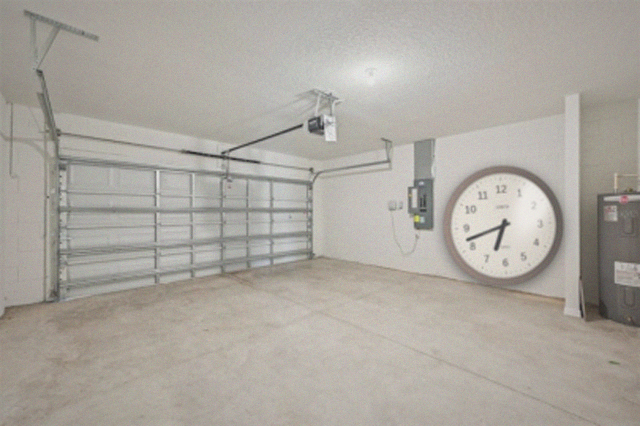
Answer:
**6:42**
